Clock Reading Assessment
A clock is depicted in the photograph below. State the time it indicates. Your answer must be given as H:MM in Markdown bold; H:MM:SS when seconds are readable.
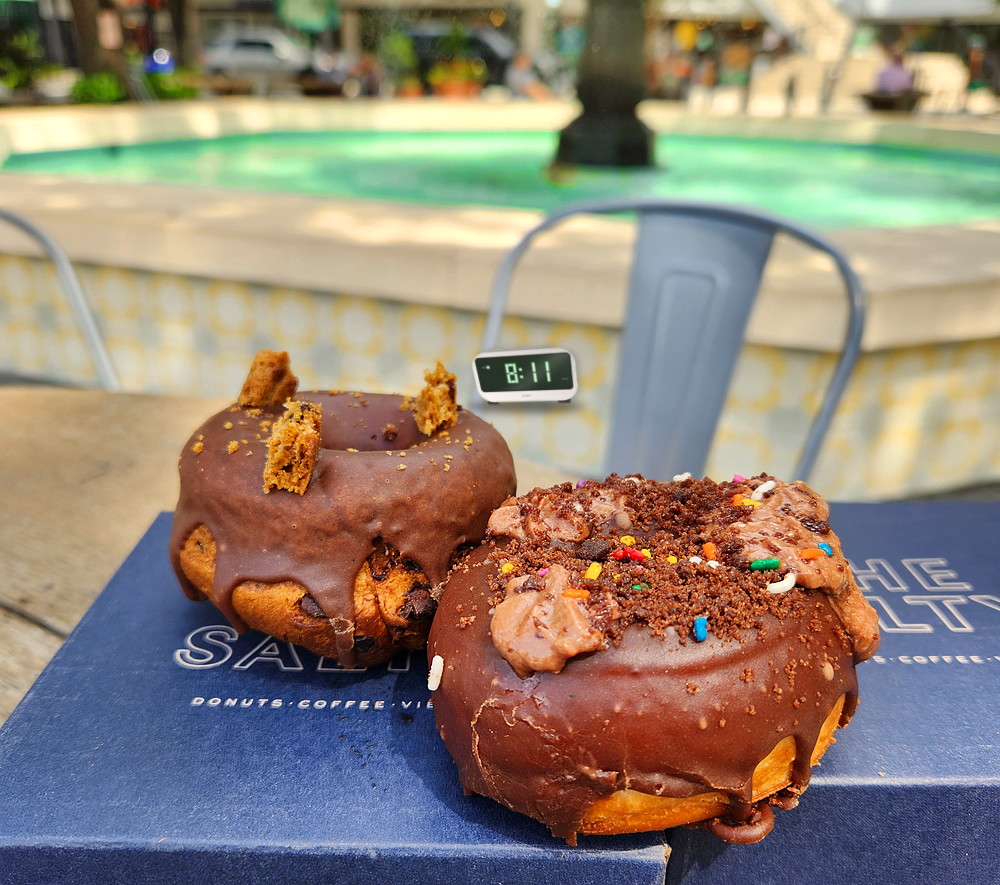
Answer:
**8:11**
